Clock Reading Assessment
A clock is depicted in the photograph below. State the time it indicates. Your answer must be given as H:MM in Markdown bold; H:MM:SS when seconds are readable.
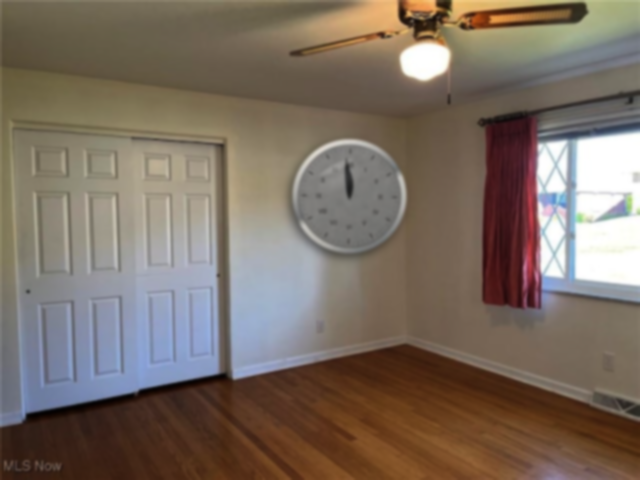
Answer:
**11:59**
